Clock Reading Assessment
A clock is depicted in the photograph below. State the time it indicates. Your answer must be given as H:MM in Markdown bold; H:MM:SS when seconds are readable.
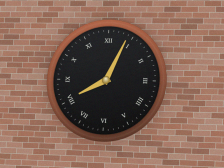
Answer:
**8:04**
